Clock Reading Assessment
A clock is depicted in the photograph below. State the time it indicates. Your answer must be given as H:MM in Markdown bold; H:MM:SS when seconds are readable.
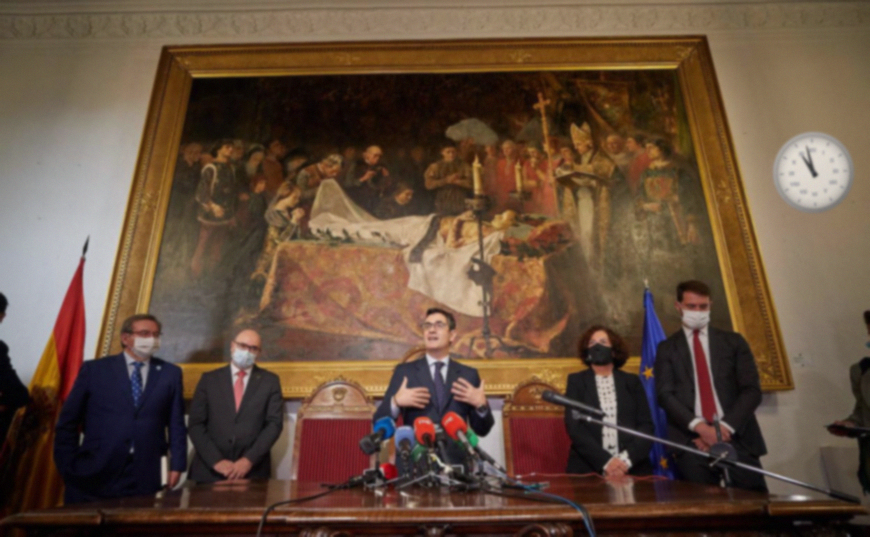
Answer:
**10:58**
